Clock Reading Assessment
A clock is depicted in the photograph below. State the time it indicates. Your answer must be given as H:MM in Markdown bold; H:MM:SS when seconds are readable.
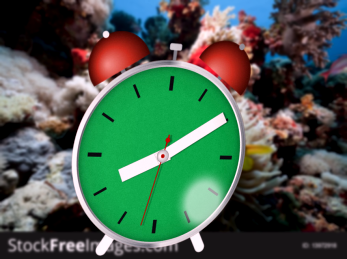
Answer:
**8:09:32**
